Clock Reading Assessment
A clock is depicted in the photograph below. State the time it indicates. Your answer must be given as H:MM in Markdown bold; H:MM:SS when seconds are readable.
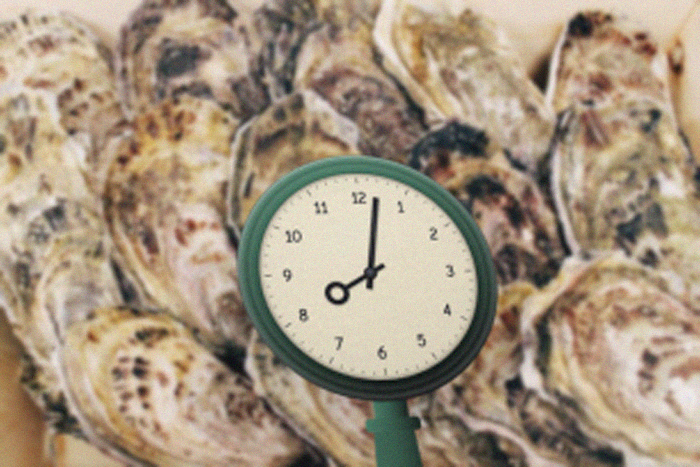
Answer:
**8:02**
